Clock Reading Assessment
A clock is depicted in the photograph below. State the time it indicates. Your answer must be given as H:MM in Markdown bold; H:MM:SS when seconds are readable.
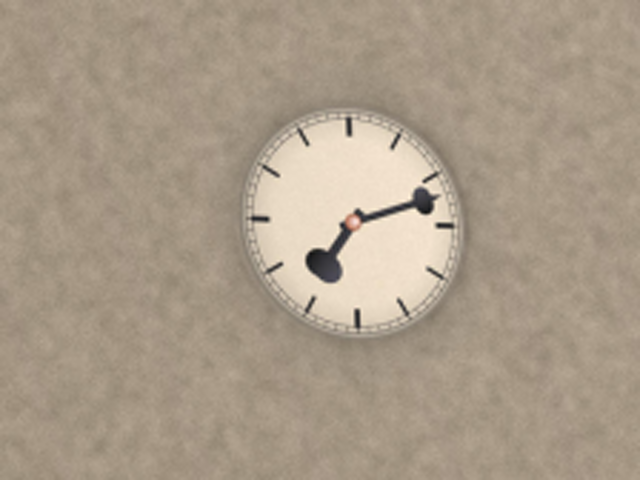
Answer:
**7:12**
